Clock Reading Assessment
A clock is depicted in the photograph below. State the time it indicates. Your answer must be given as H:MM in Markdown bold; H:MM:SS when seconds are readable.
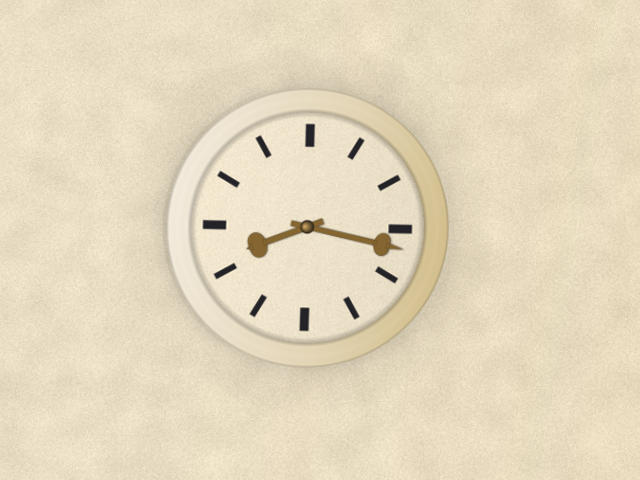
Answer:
**8:17**
